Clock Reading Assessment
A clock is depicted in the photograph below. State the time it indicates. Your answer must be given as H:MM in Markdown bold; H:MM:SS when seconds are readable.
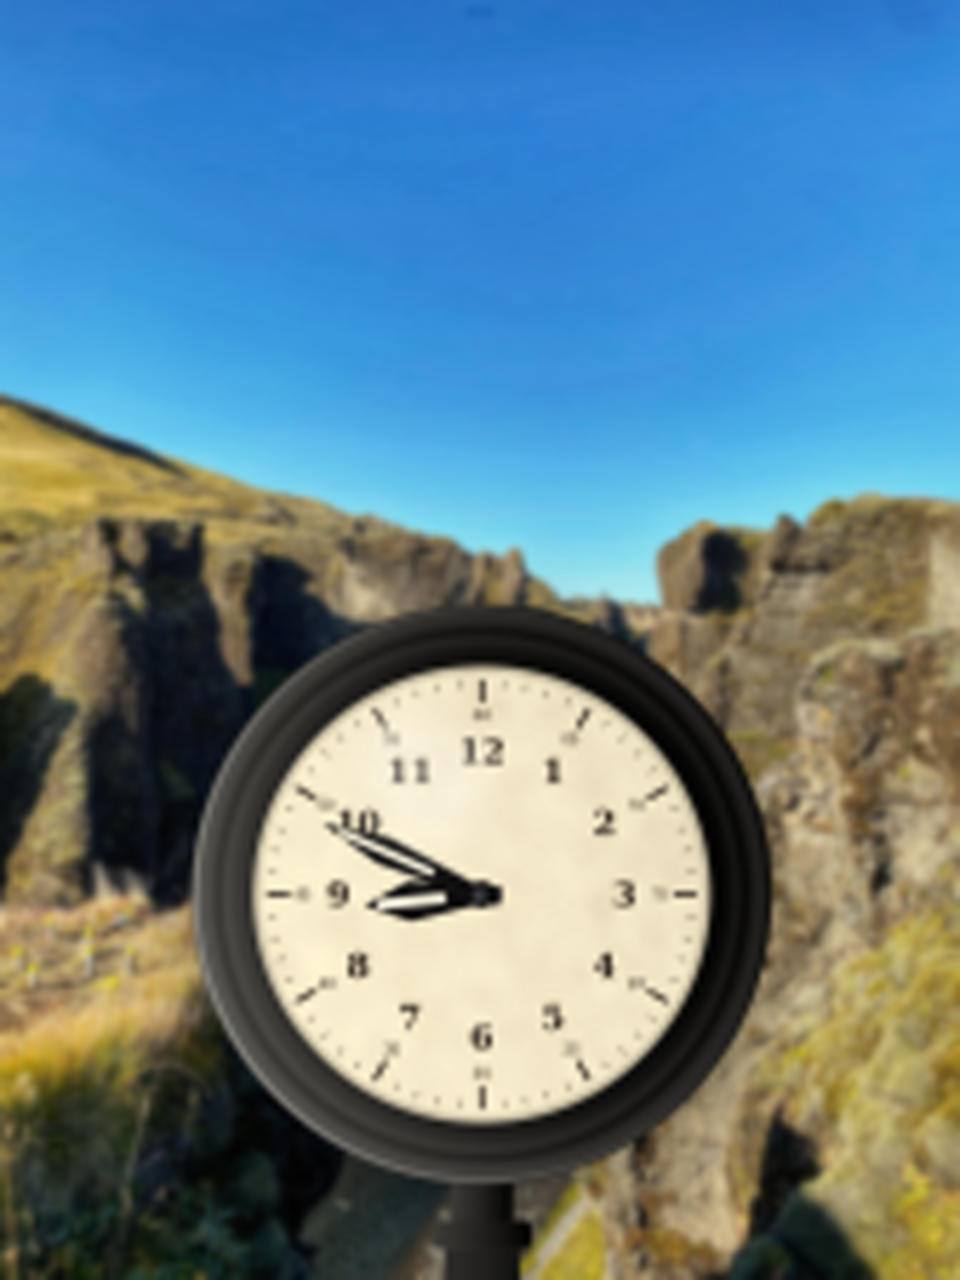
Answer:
**8:49**
